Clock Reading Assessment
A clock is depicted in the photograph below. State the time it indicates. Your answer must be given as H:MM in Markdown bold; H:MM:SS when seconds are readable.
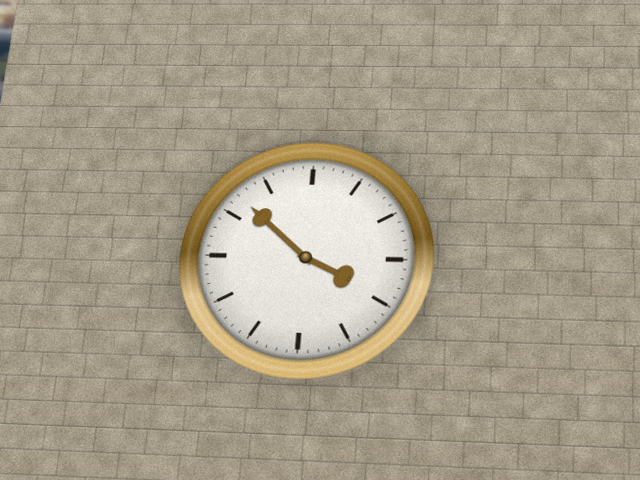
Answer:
**3:52**
